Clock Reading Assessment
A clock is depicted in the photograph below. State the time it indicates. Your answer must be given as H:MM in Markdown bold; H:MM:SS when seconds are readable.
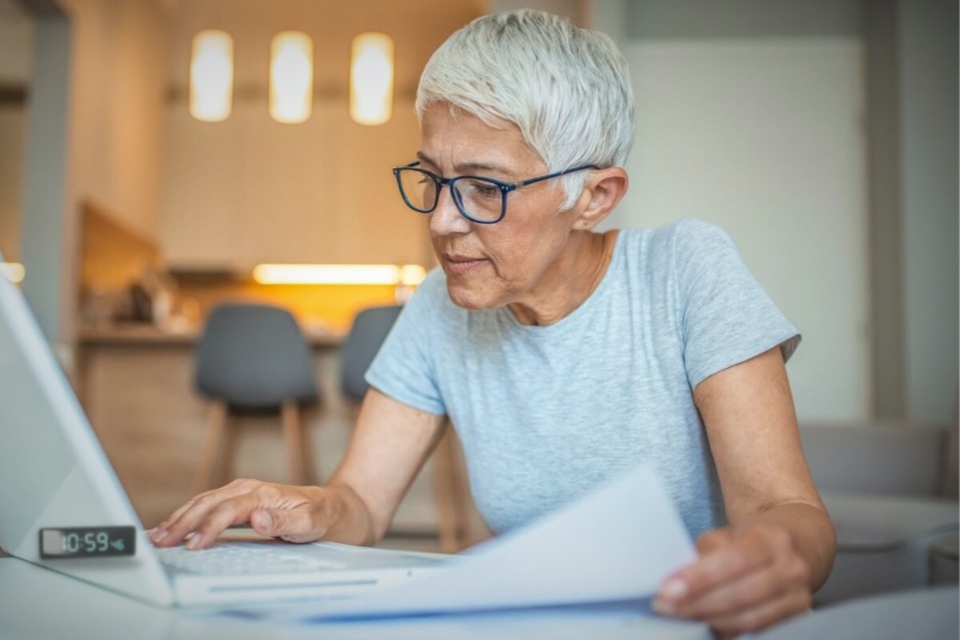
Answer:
**10:59**
